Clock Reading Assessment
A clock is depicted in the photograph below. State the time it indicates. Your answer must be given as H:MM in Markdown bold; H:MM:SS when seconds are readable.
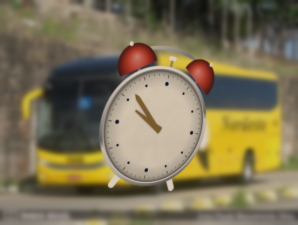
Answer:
**9:52**
